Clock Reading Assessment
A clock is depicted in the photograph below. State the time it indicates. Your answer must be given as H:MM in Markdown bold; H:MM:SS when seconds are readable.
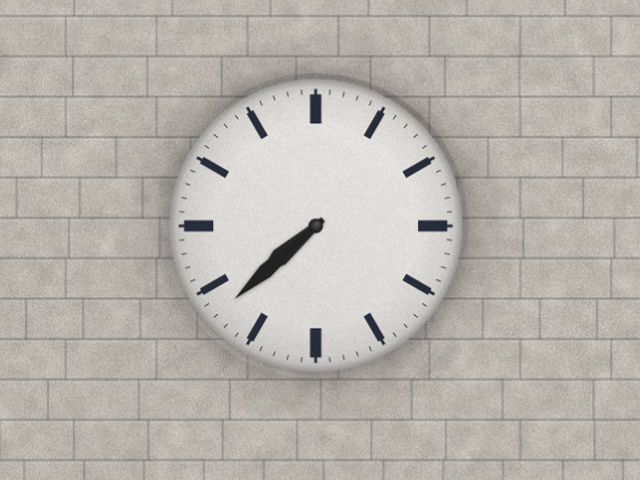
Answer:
**7:38**
